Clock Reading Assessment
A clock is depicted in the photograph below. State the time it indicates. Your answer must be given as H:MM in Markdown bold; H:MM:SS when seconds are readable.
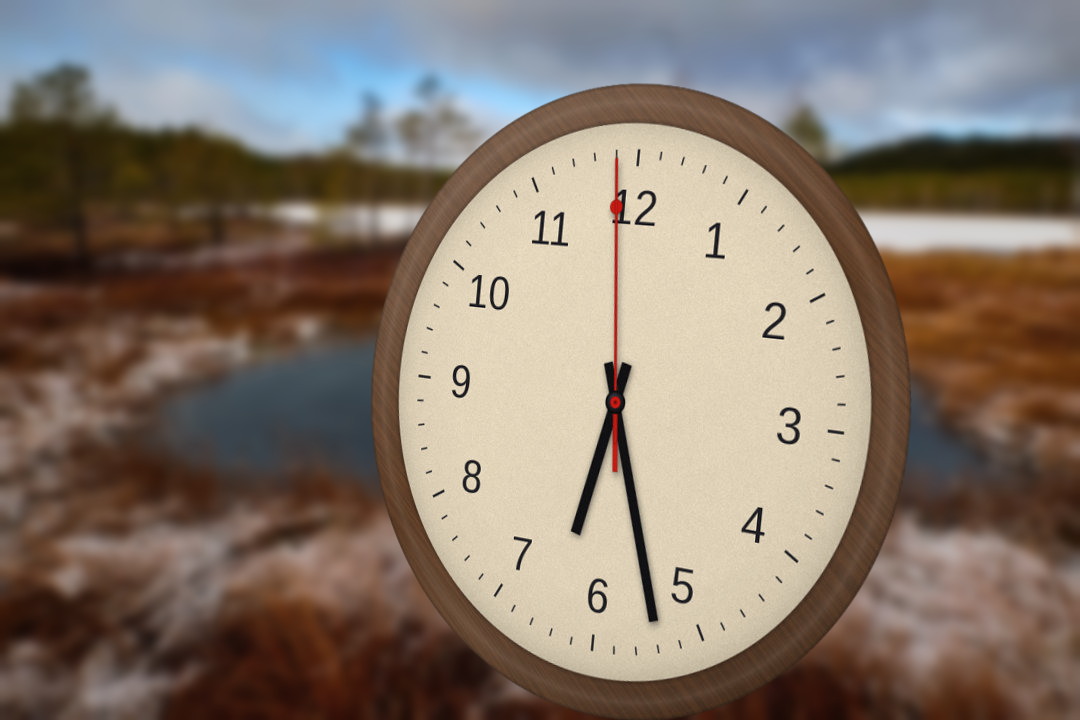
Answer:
**6:26:59**
